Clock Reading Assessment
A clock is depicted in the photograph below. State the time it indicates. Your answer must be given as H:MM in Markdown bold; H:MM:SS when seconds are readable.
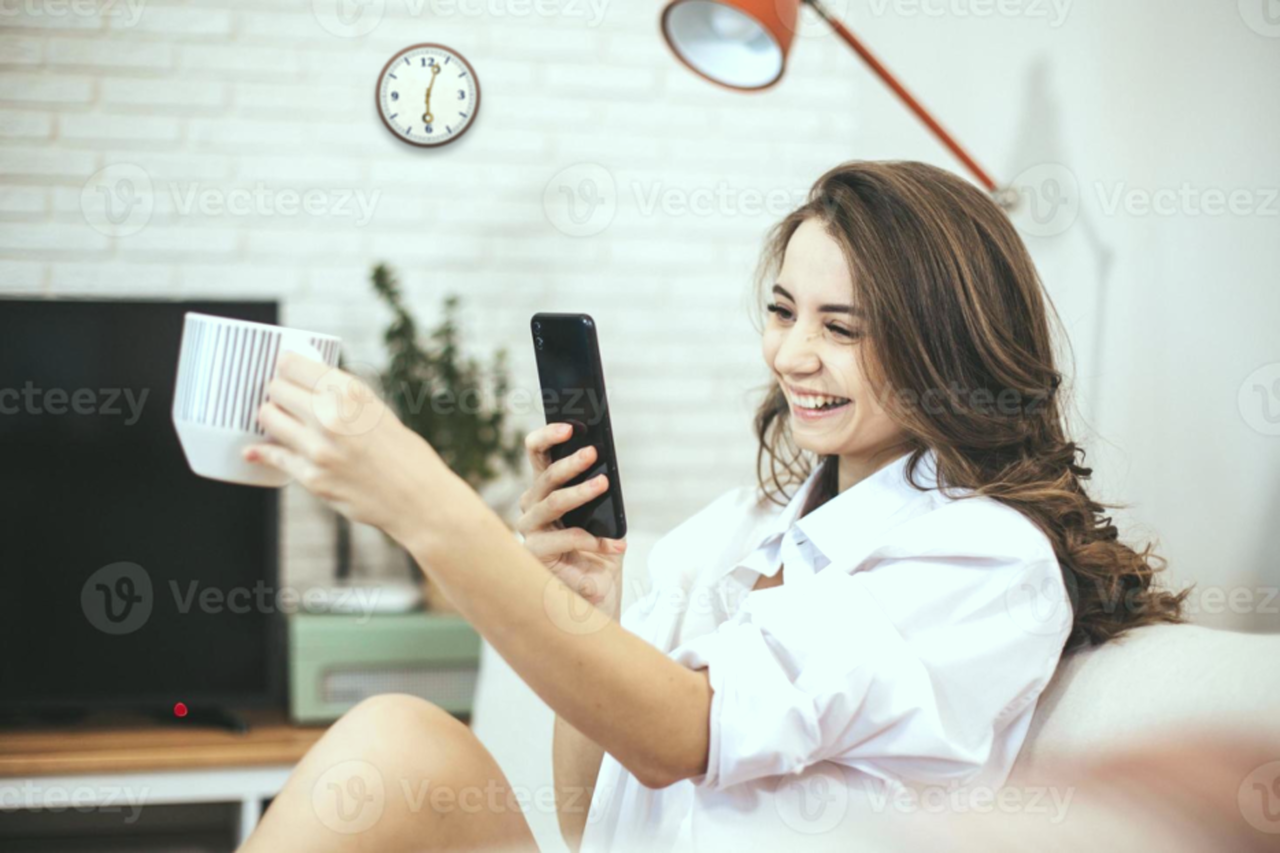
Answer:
**6:03**
